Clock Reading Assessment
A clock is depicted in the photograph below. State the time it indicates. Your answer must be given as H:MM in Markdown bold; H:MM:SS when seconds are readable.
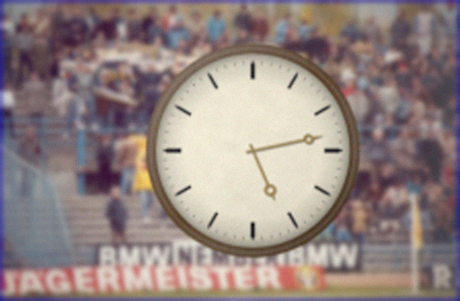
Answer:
**5:13**
